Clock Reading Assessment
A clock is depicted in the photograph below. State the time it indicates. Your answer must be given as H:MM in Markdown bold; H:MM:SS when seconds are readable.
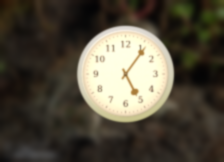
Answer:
**5:06**
